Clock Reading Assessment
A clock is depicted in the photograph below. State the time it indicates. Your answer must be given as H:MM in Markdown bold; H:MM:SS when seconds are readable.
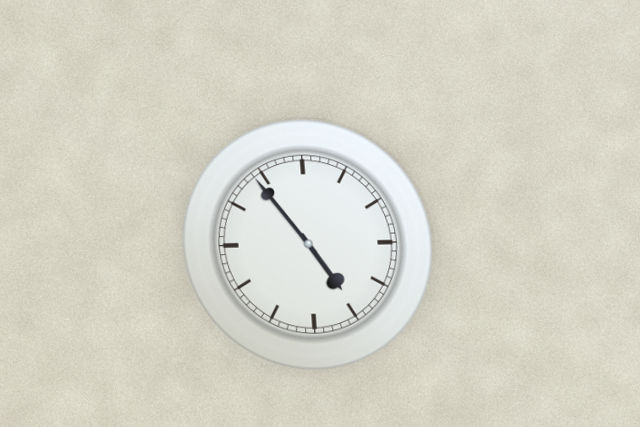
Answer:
**4:54**
